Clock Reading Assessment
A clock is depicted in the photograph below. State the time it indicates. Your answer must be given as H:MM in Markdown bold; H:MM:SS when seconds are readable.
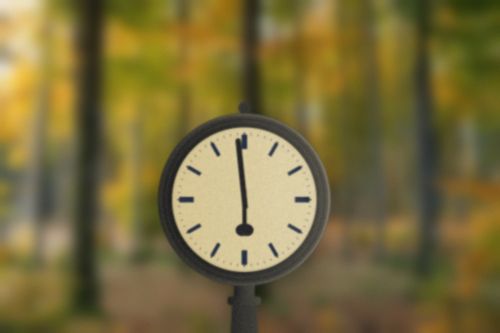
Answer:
**5:59**
